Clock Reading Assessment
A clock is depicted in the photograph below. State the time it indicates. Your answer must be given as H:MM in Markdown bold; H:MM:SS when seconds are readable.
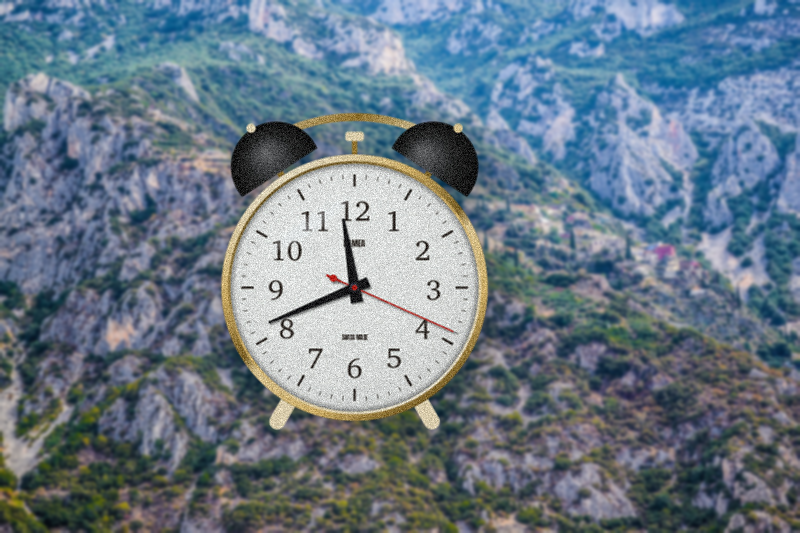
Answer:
**11:41:19**
